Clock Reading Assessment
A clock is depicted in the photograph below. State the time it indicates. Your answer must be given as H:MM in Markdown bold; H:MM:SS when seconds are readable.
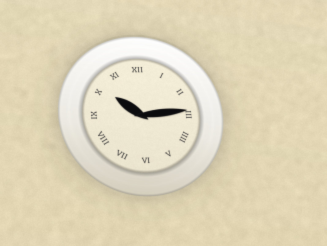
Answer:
**10:14**
